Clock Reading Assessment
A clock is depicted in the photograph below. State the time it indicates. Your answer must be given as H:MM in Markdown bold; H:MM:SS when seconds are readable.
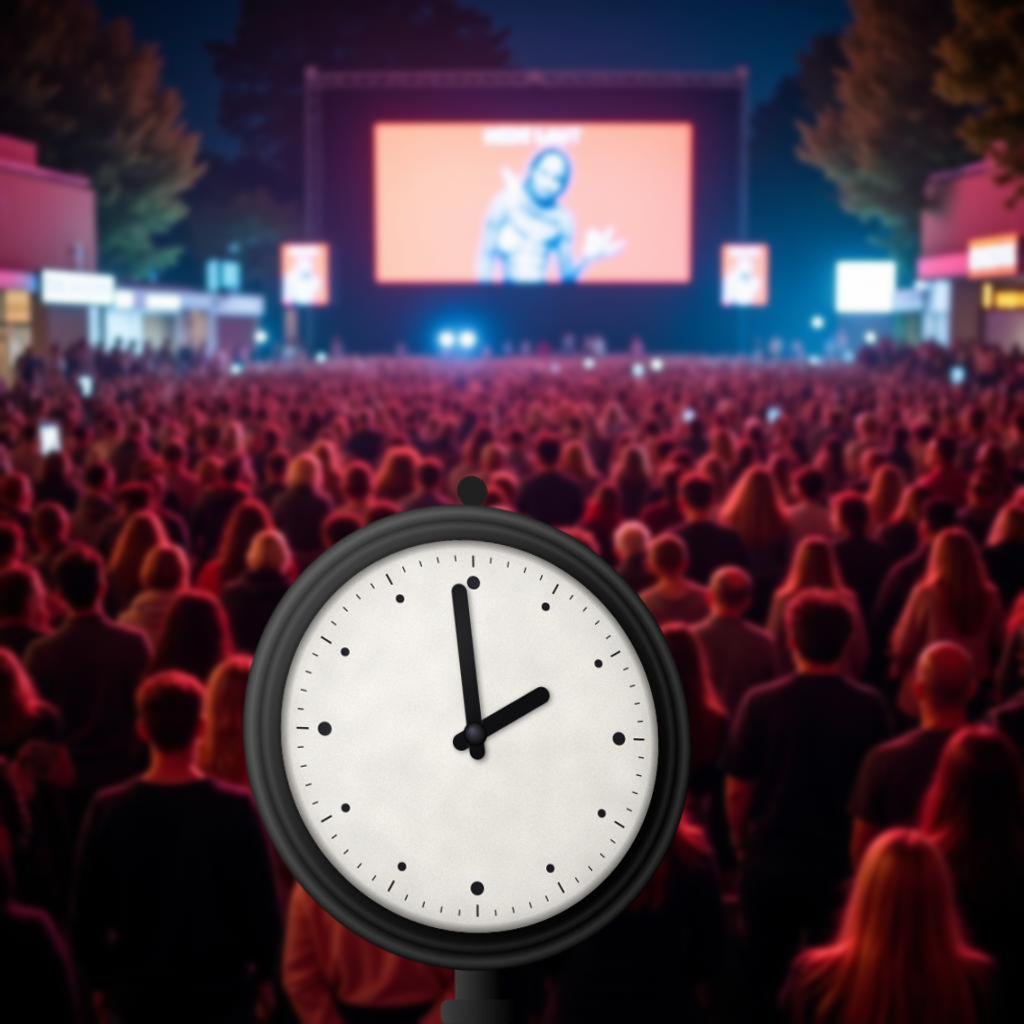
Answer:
**1:59**
